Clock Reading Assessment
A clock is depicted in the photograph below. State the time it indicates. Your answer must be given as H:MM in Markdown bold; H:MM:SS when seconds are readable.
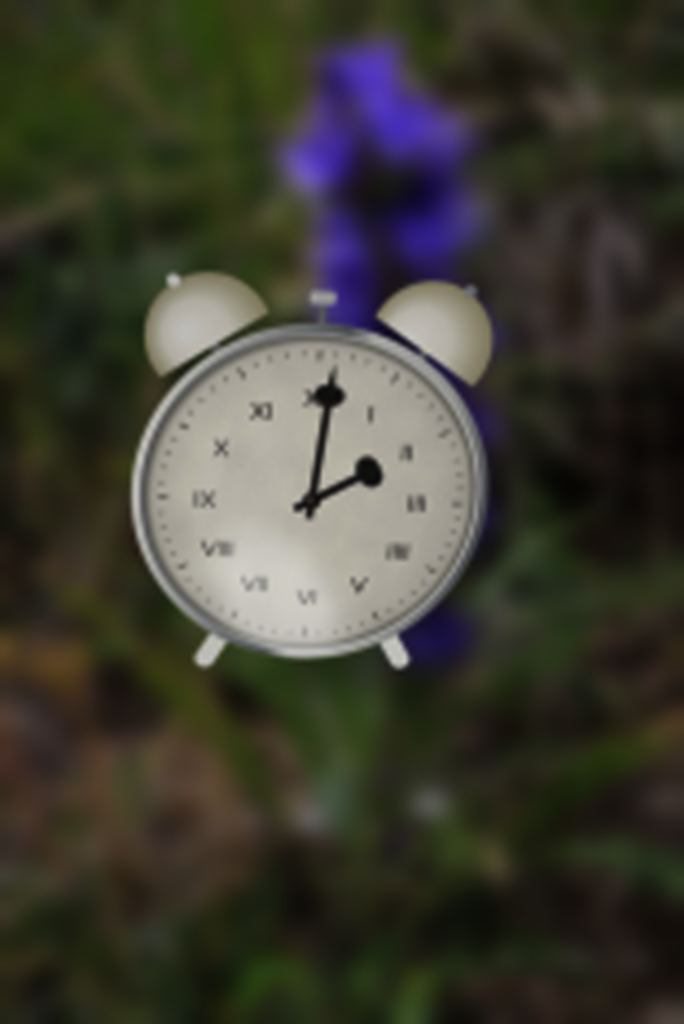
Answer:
**2:01**
